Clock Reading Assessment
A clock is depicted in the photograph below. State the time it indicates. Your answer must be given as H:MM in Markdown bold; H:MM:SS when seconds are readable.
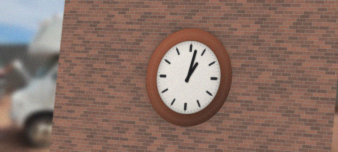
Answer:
**1:02**
